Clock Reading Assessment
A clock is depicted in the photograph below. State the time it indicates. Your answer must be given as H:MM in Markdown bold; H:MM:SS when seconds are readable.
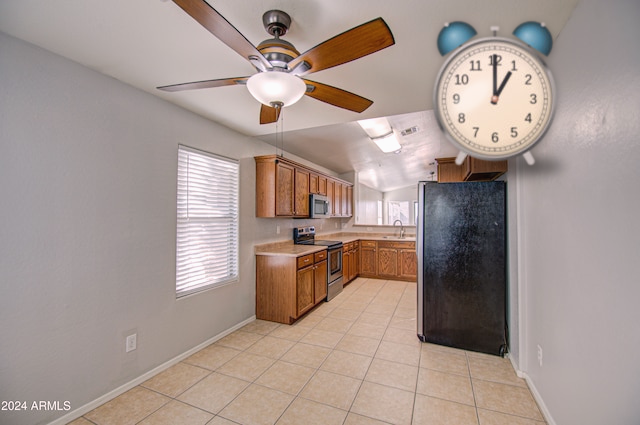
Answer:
**1:00**
